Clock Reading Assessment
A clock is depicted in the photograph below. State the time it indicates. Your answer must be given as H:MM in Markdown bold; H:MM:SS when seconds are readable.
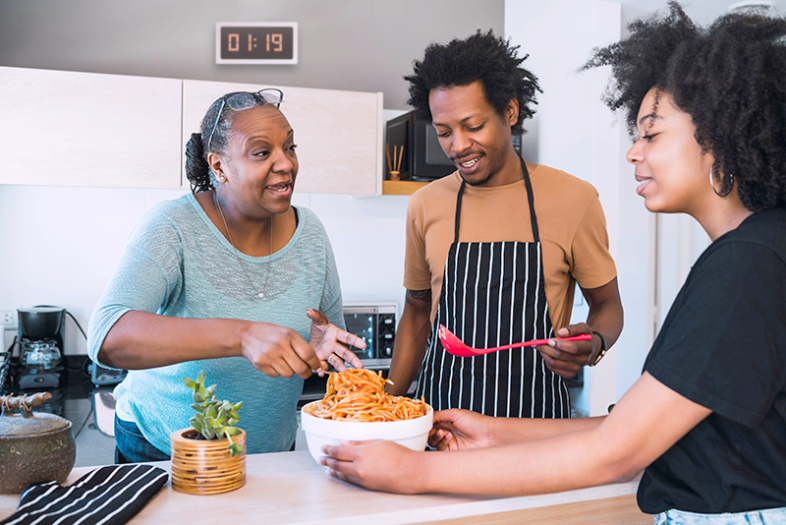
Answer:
**1:19**
